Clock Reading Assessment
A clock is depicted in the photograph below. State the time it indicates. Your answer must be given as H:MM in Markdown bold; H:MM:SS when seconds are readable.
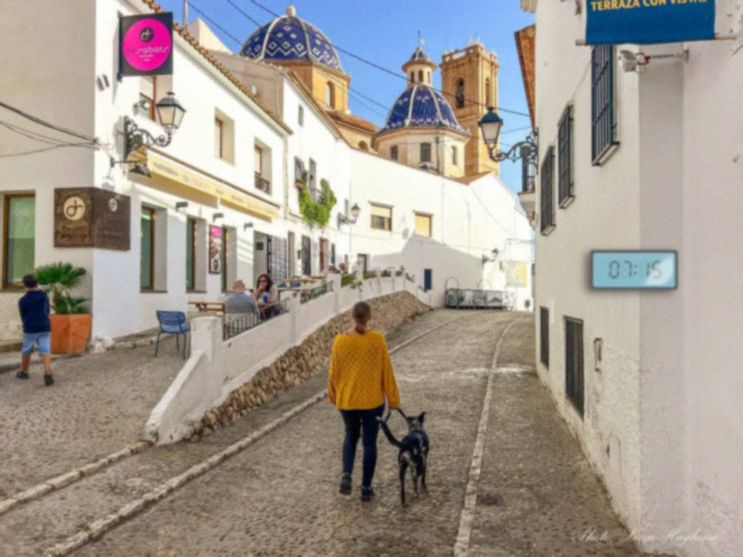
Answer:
**7:15**
